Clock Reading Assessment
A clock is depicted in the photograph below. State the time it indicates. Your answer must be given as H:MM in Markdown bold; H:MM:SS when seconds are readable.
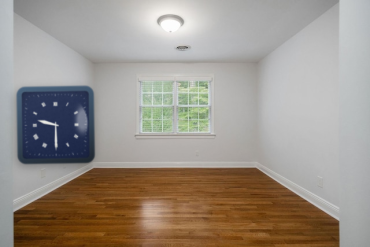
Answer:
**9:30**
